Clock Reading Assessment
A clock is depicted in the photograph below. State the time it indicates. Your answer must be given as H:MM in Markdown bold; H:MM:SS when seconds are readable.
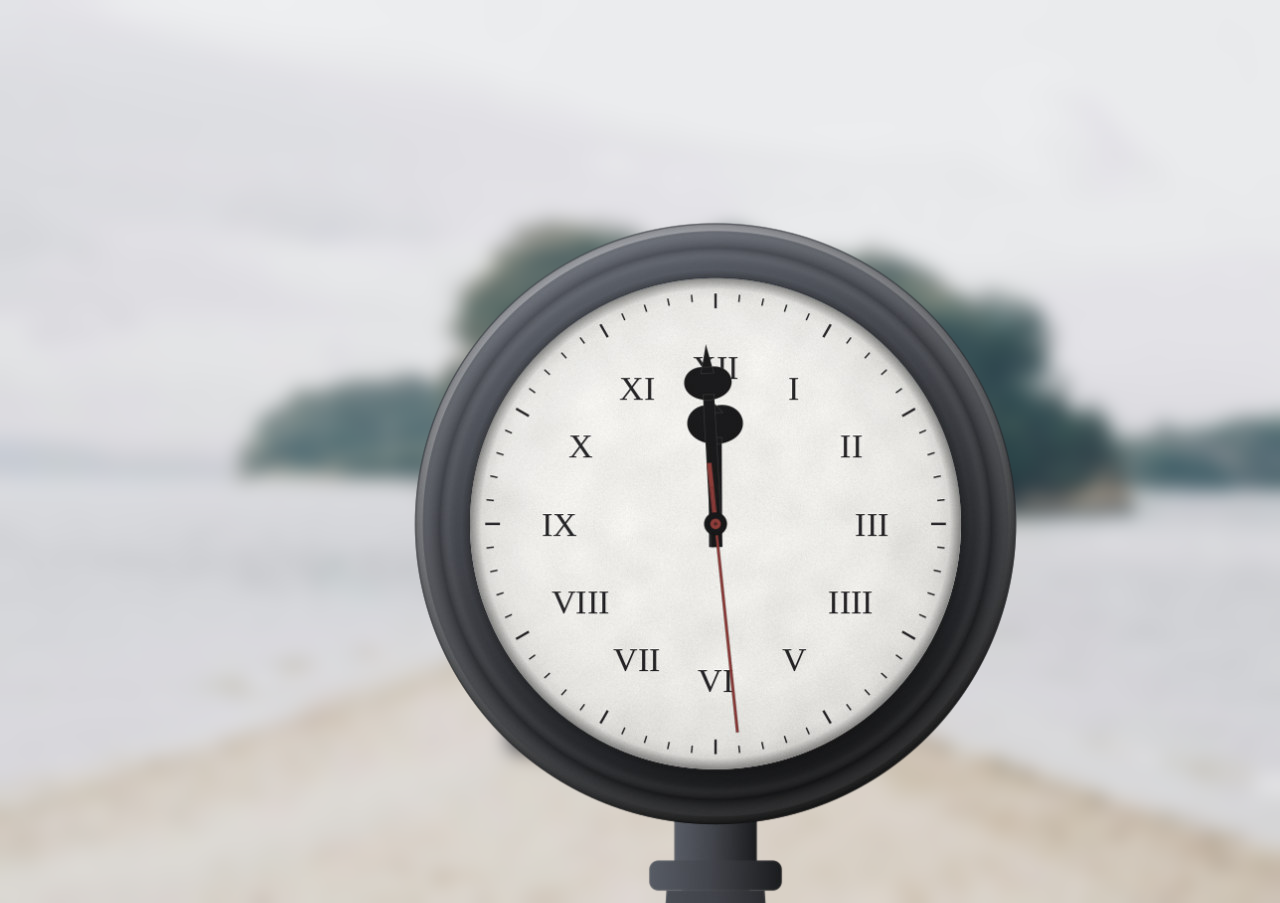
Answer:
**11:59:29**
